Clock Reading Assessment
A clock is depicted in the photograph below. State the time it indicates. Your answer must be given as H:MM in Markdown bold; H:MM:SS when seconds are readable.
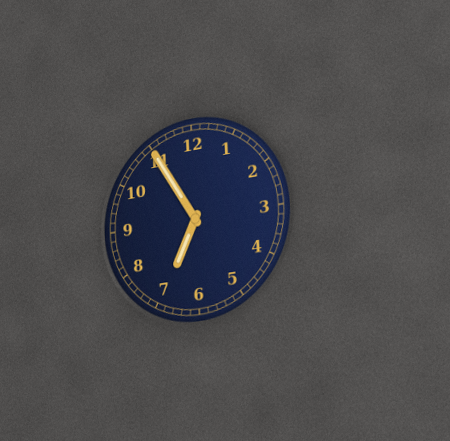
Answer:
**6:55**
